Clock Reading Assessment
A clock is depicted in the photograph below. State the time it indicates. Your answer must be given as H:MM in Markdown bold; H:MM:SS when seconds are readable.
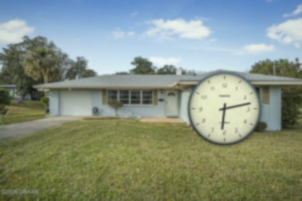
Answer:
**6:13**
